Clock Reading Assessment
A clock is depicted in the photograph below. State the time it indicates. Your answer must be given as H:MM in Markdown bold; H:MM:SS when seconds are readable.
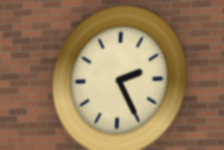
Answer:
**2:25**
